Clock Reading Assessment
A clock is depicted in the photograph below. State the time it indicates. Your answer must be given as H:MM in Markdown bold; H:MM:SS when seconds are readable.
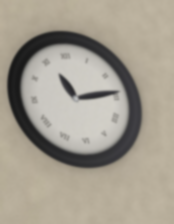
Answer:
**11:14**
